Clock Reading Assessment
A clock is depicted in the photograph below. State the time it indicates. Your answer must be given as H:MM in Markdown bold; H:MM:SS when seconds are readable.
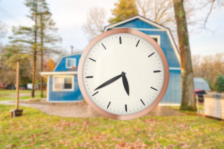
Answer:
**5:41**
